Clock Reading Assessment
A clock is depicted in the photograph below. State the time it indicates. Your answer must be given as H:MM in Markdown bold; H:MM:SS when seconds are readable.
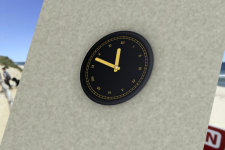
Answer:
**11:48**
